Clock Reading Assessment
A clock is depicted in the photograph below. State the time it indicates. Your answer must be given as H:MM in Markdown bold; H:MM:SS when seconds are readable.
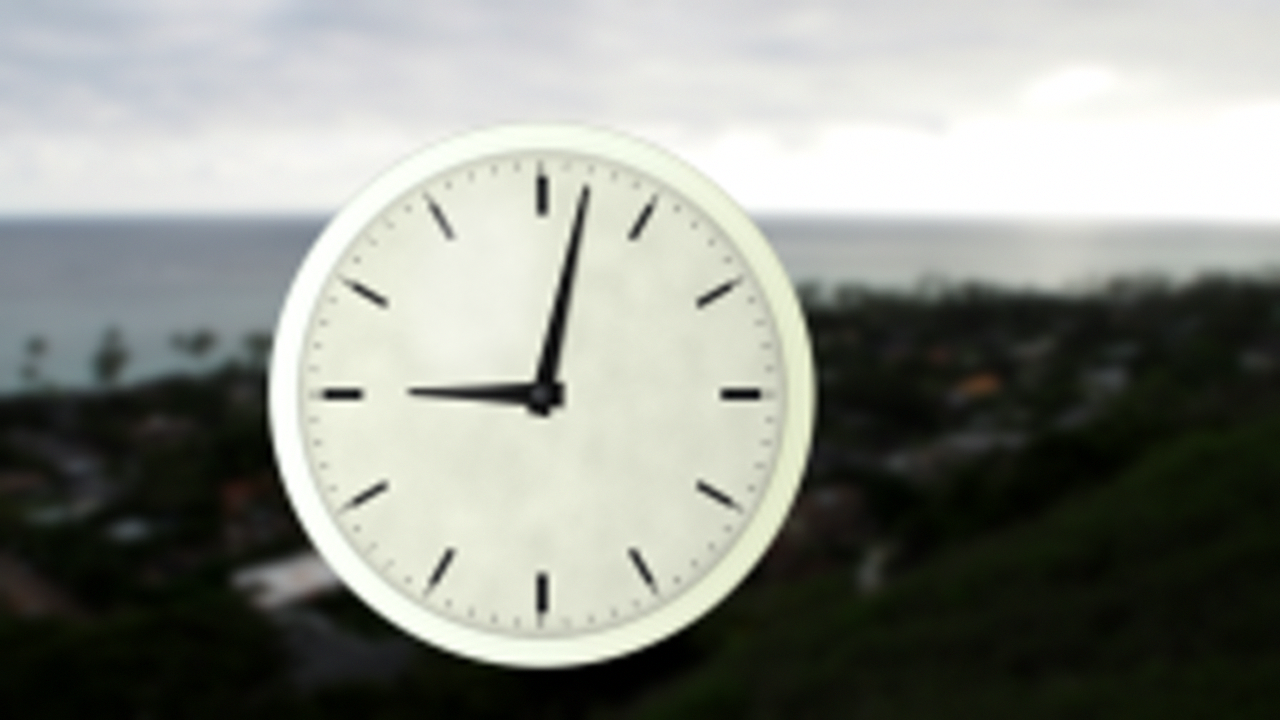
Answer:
**9:02**
